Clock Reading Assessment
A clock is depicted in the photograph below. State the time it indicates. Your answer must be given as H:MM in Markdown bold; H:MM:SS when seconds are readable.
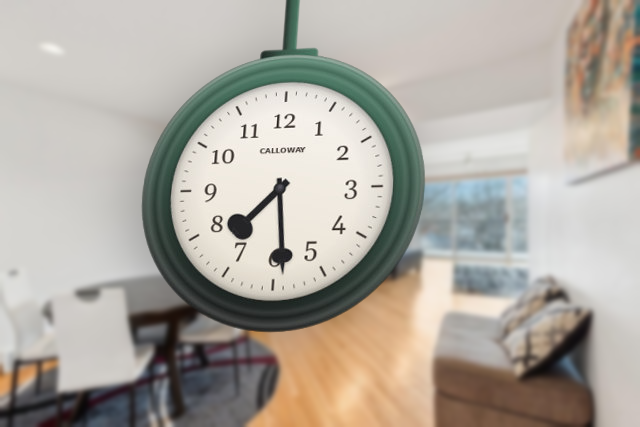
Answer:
**7:29**
